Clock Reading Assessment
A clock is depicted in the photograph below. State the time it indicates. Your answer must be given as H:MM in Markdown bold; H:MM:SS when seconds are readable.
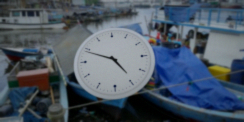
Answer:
**4:49**
